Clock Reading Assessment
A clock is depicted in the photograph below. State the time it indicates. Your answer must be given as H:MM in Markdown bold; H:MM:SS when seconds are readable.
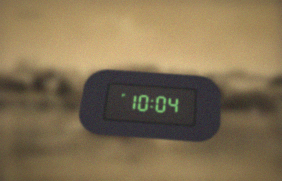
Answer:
**10:04**
